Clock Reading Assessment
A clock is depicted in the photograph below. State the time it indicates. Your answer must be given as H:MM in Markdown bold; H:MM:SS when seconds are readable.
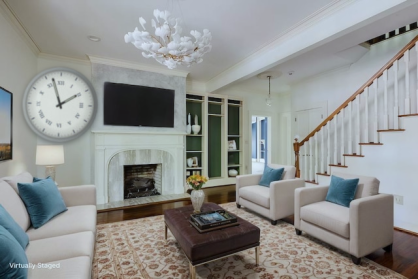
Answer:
**1:57**
